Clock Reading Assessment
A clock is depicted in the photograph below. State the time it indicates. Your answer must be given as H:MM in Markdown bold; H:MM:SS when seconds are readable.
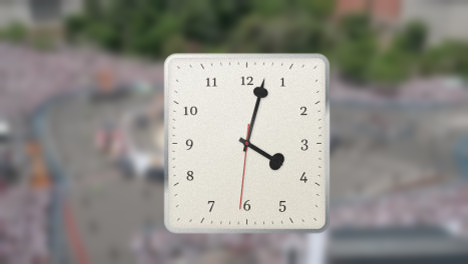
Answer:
**4:02:31**
